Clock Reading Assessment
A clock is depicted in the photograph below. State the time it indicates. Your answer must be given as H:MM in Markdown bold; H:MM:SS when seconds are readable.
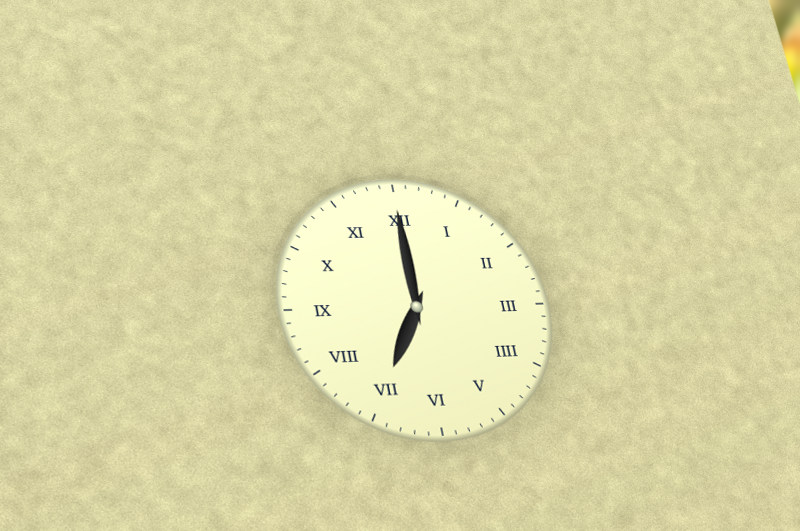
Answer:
**7:00**
